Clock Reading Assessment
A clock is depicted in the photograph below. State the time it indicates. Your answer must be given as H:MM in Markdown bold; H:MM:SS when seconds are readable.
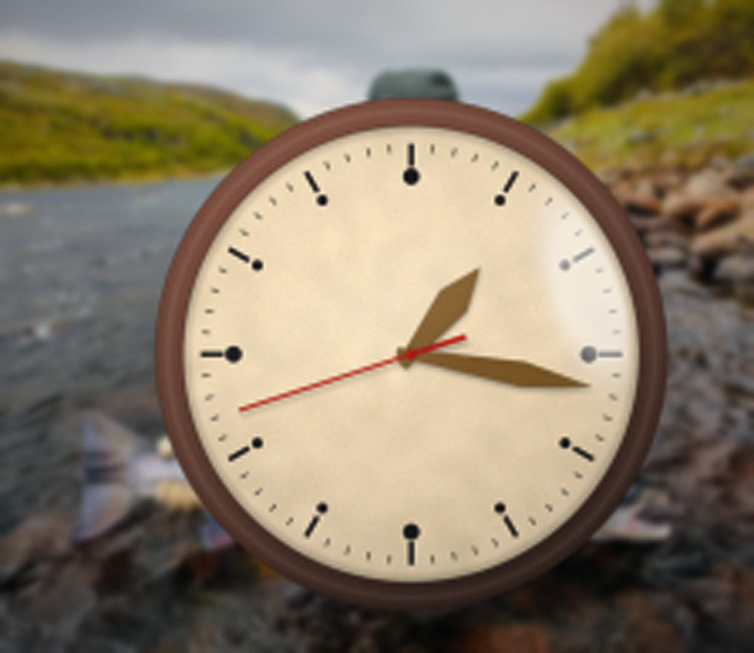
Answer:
**1:16:42**
